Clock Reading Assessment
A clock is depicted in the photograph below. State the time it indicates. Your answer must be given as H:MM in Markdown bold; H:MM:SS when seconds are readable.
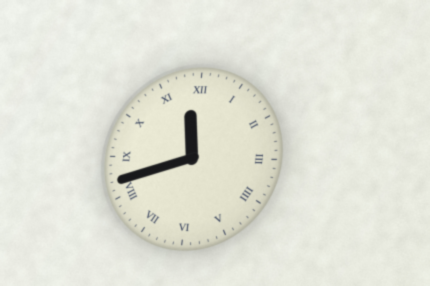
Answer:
**11:42**
